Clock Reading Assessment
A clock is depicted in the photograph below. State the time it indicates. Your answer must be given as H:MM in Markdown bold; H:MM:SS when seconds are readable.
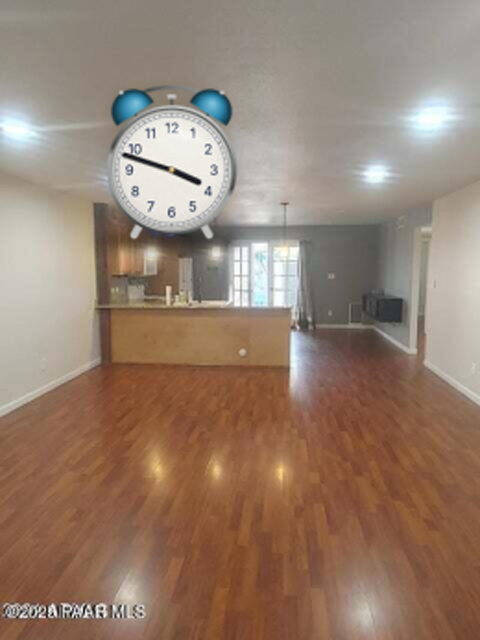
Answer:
**3:48**
